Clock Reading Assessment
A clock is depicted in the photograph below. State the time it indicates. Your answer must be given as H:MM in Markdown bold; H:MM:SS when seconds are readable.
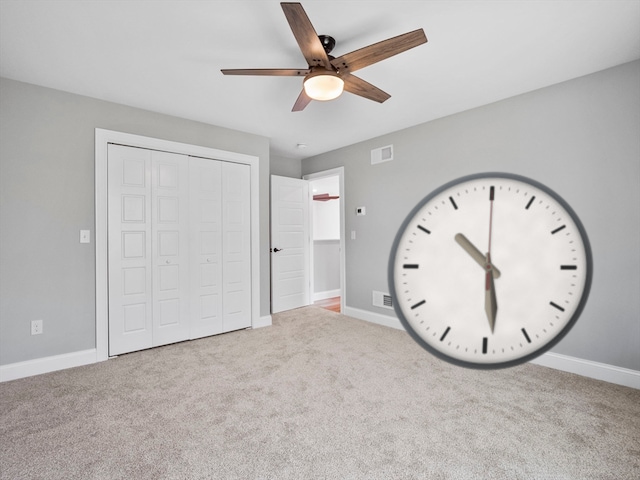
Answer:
**10:29:00**
